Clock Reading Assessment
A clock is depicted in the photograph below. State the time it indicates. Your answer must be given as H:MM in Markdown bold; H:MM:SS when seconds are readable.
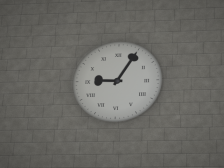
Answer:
**9:05**
